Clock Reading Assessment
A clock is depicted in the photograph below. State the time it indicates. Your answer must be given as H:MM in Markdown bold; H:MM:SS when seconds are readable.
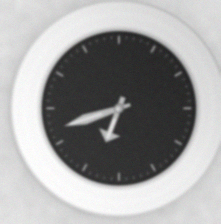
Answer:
**6:42**
